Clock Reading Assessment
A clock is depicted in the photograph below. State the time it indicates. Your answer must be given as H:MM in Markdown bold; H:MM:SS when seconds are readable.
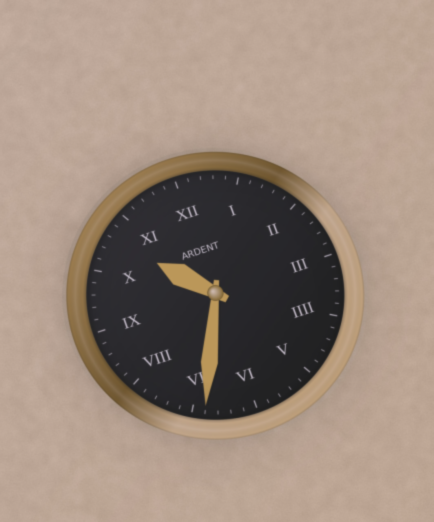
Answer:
**10:34**
